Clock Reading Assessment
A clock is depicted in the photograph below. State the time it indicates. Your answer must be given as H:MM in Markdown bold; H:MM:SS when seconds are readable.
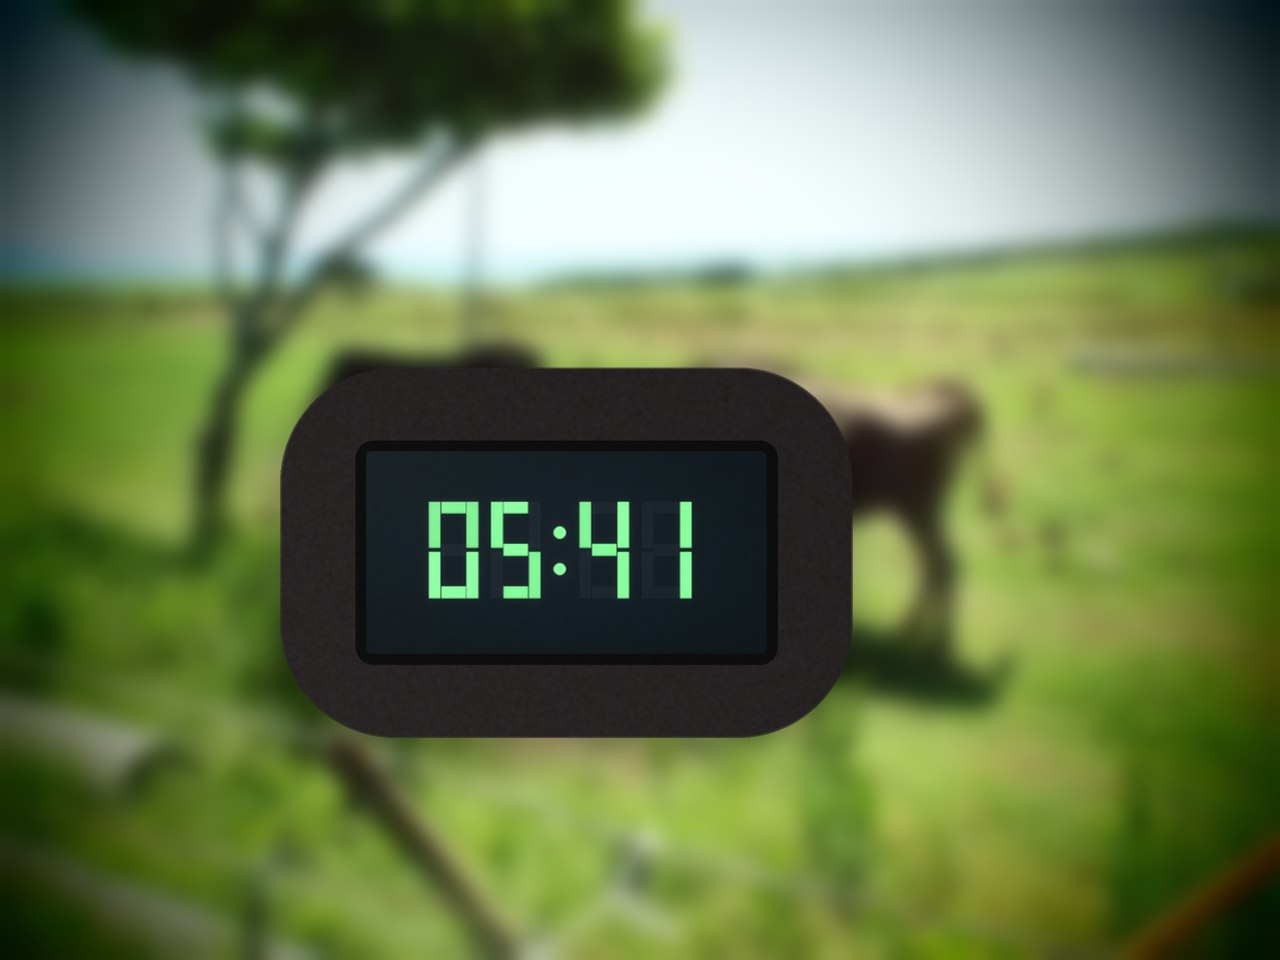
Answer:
**5:41**
